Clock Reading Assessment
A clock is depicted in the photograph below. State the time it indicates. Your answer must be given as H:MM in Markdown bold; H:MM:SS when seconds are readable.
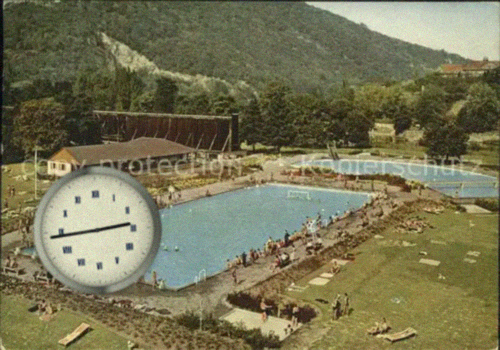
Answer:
**2:44**
